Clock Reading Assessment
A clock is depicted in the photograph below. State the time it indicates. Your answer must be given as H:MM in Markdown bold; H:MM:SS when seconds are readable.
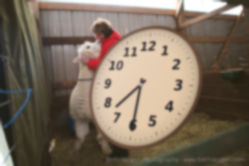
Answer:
**7:30**
